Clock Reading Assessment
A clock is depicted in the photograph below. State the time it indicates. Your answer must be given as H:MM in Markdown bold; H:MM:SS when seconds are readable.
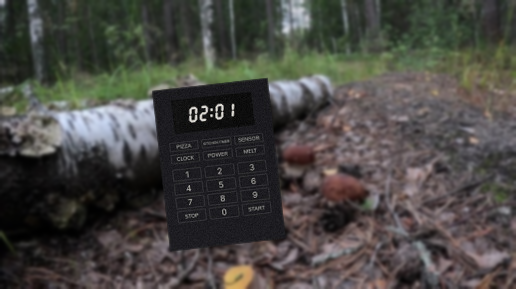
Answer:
**2:01**
